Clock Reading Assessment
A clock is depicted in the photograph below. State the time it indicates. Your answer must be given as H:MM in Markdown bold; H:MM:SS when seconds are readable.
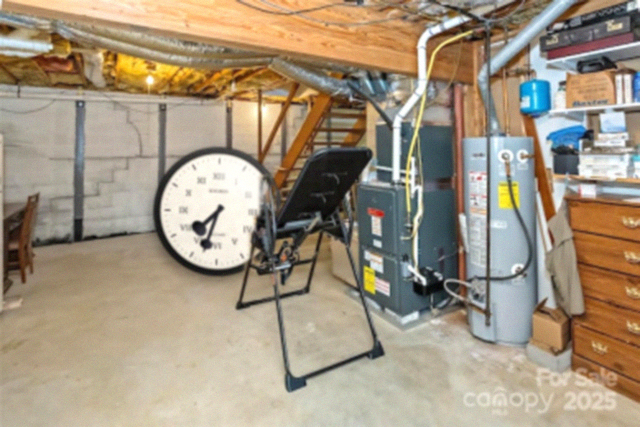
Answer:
**7:33**
